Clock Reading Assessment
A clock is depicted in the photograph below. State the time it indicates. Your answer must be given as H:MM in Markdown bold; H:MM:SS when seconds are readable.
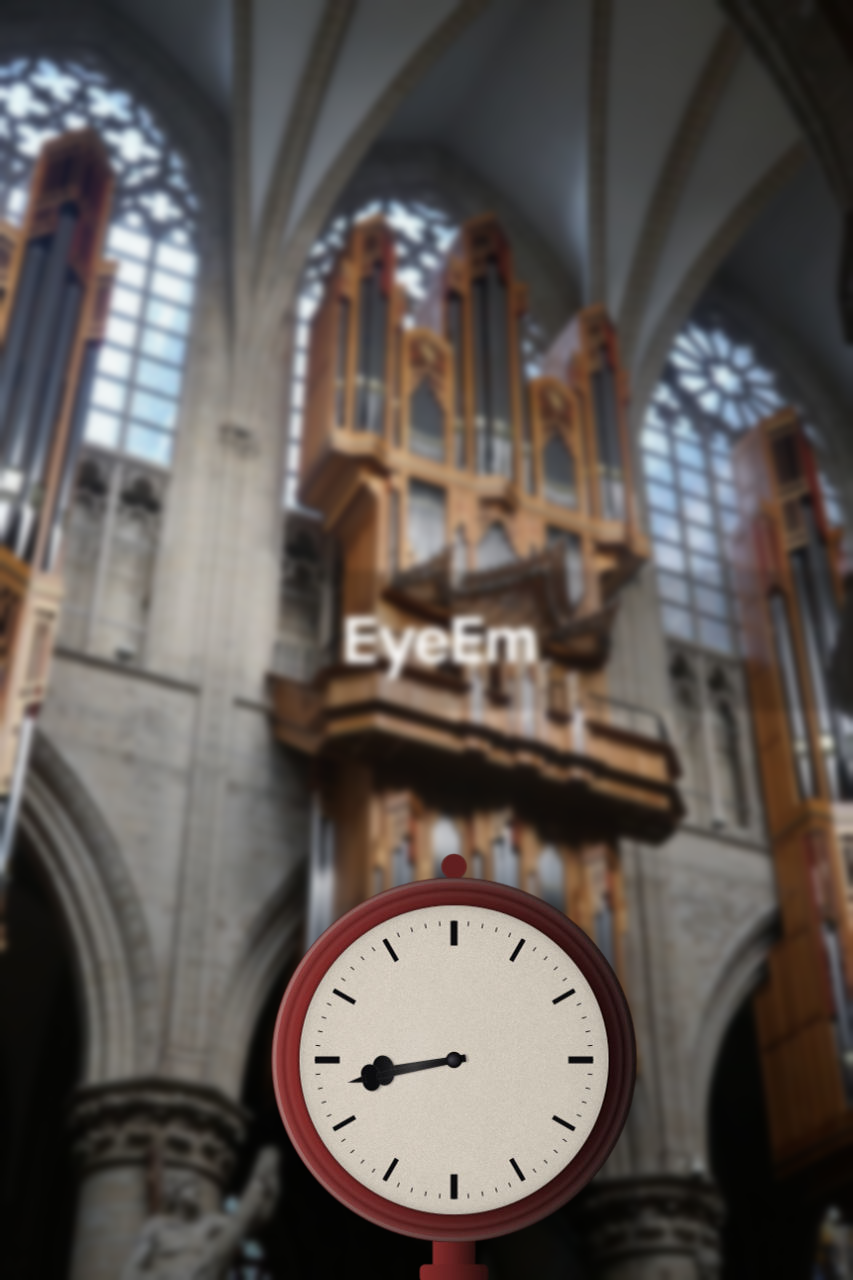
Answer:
**8:43**
